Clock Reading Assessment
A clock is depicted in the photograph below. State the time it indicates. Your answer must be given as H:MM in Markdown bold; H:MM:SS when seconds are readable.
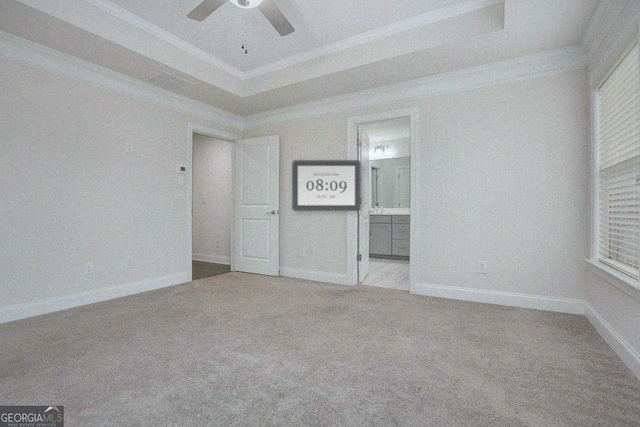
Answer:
**8:09**
